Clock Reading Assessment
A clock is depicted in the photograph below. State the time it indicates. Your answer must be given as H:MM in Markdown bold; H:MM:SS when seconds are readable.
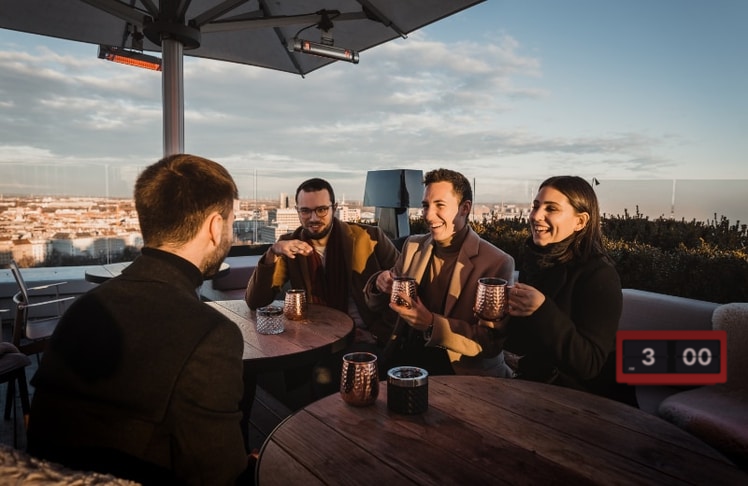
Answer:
**3:00**
